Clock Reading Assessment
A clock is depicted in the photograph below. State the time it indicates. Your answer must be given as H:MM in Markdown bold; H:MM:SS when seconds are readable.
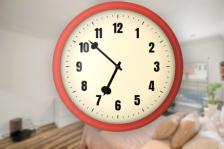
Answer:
**6:52**
